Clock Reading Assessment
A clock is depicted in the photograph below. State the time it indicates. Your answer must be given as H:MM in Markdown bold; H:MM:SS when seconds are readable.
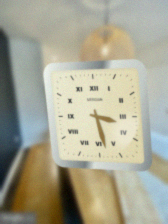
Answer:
**3:28**
